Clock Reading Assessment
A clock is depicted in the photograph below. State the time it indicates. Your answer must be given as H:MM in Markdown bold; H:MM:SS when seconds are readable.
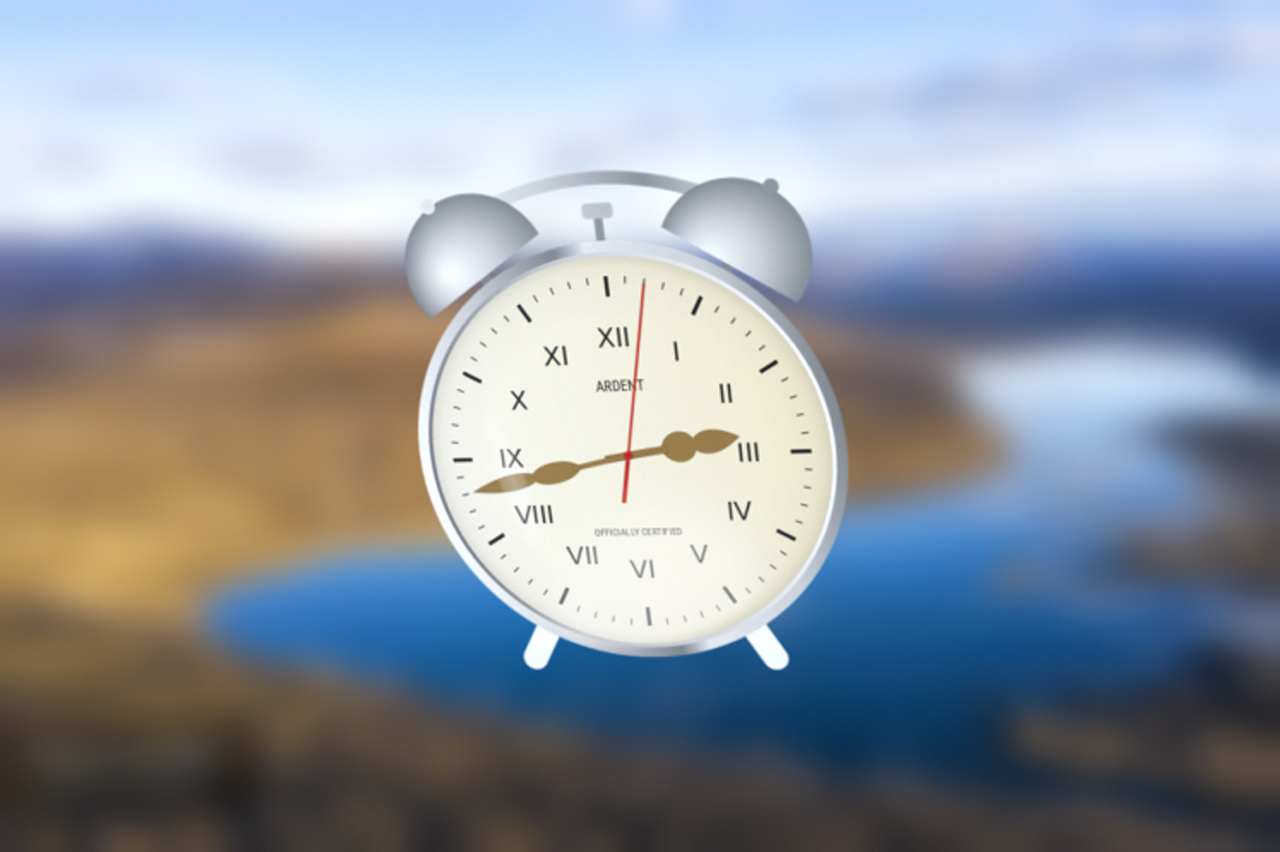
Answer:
**2:43:02**
